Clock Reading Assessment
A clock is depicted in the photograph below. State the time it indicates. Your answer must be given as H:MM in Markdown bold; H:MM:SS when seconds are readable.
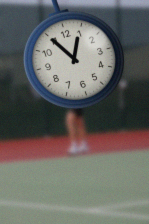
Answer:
**12:55**
